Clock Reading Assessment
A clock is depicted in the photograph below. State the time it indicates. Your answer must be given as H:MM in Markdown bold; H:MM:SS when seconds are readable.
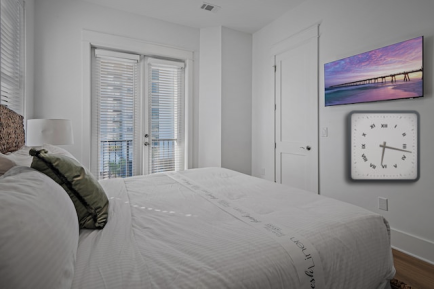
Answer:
**6:17**
